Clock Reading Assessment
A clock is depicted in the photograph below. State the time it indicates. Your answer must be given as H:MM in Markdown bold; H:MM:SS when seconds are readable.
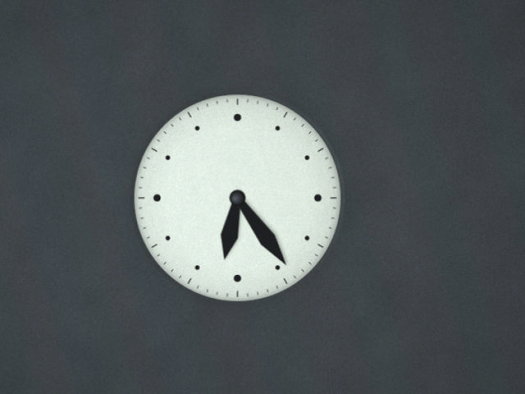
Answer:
**6:24**
